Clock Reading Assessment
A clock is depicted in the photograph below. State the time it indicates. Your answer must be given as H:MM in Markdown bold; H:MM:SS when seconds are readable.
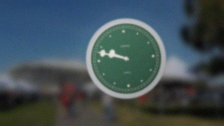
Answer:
**9:48**
